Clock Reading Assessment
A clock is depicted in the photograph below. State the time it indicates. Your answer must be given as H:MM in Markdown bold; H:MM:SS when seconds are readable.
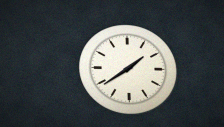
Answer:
**1:39**
